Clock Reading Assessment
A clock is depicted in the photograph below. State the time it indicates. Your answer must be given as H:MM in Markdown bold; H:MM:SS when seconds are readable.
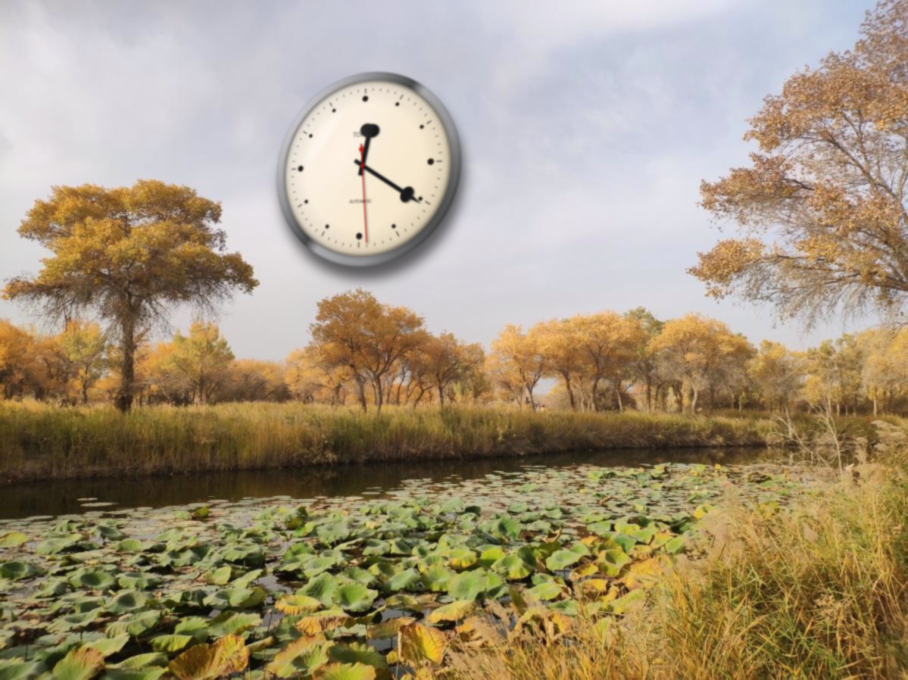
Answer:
**12:20:29**
